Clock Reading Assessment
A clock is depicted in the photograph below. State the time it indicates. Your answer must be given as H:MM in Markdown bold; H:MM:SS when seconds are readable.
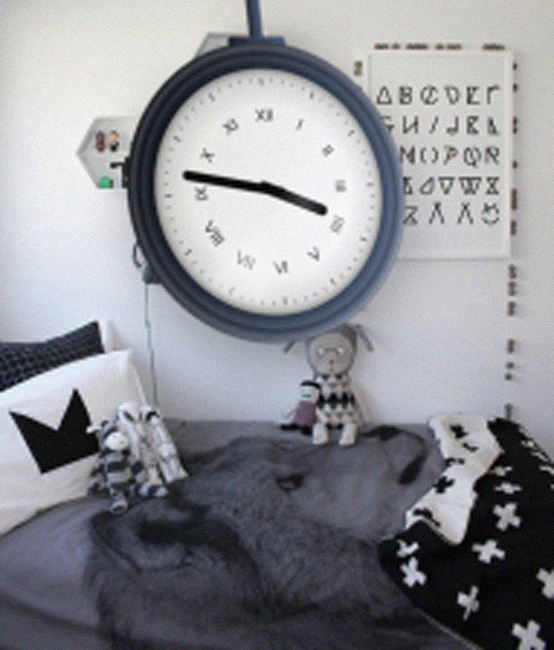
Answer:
**3:47**
